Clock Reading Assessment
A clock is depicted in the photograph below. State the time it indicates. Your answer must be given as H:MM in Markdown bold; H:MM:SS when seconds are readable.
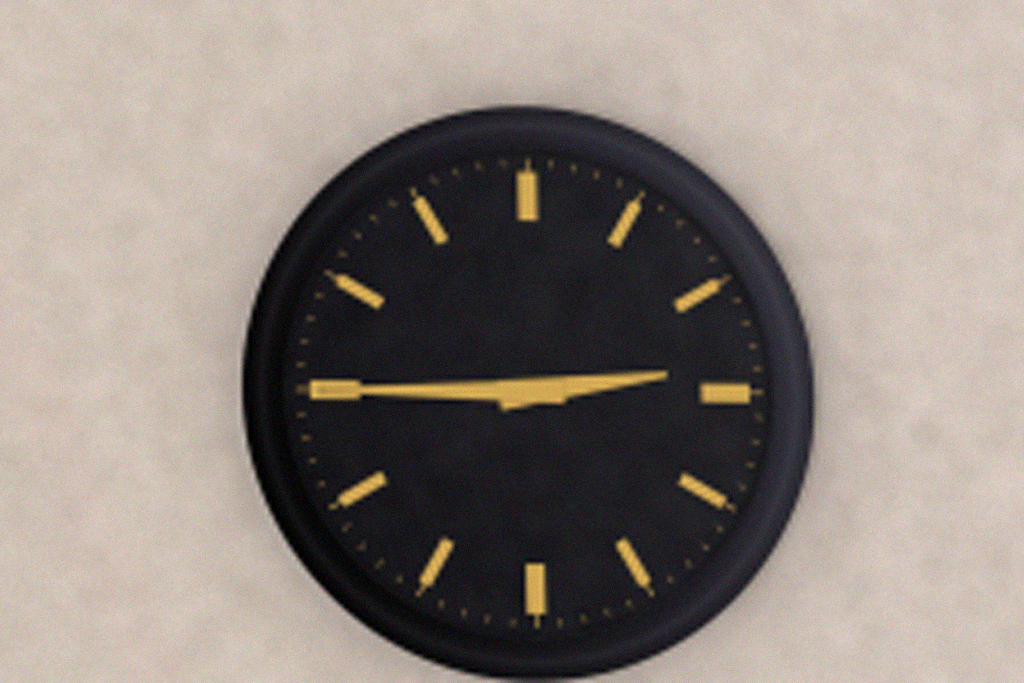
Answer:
**2:45**
